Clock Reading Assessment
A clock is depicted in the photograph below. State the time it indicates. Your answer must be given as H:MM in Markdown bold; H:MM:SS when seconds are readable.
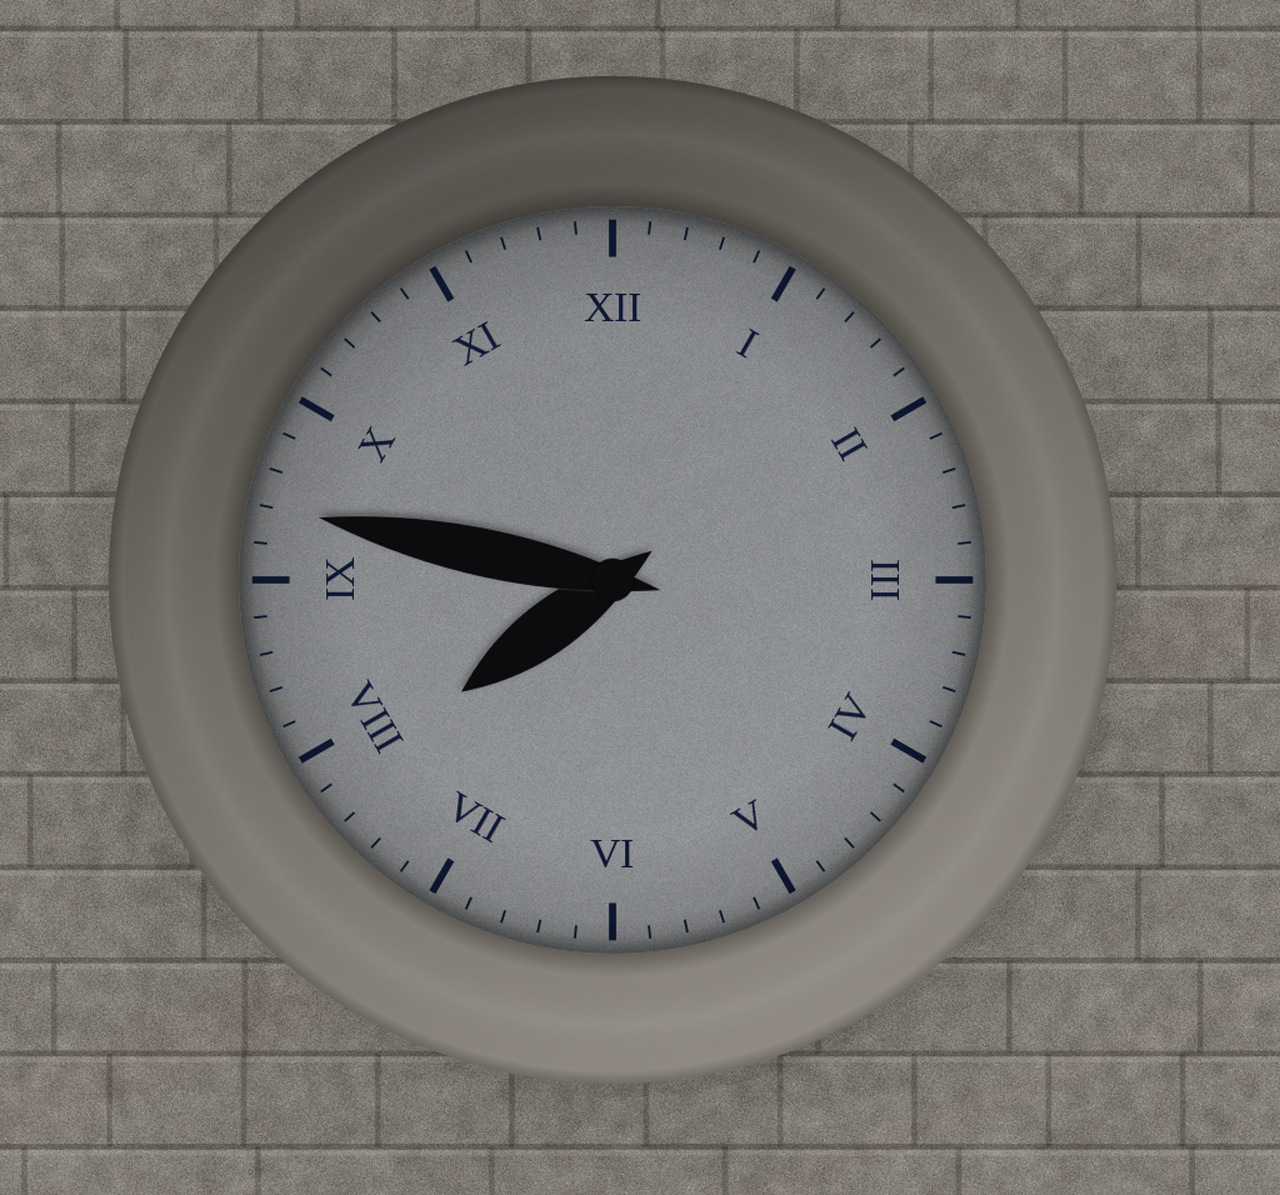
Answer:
**7:47**
